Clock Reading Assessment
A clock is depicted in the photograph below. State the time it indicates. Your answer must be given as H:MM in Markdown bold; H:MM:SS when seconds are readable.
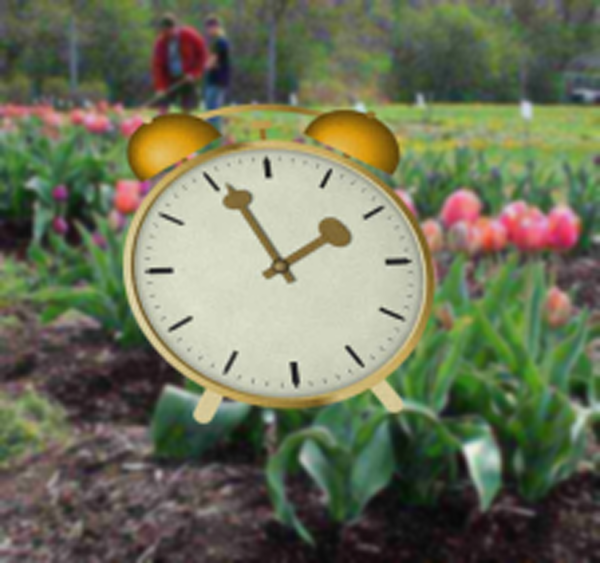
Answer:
**1:56**
